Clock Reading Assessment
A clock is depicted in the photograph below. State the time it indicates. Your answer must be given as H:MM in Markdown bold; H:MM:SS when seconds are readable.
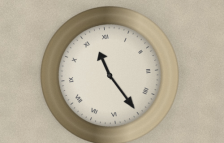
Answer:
**11:25**
